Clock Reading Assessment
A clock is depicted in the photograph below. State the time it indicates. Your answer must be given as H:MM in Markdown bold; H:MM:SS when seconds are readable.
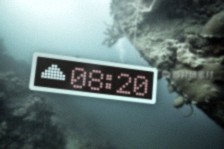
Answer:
**8:20**
